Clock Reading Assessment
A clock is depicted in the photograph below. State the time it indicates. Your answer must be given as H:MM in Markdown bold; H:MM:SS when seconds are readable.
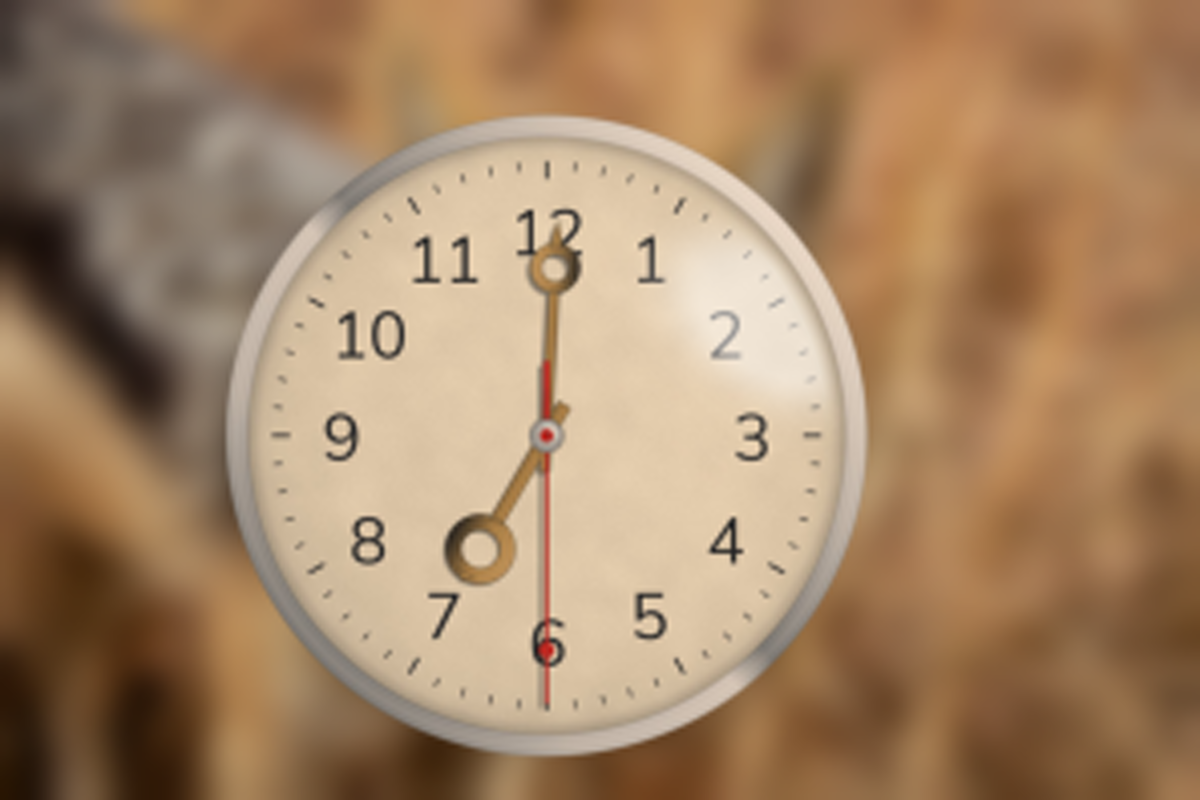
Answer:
**7:00:30**
